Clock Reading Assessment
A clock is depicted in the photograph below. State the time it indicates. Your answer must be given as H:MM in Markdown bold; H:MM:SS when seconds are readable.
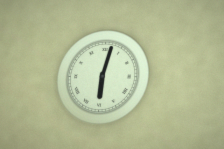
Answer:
**6:02**
